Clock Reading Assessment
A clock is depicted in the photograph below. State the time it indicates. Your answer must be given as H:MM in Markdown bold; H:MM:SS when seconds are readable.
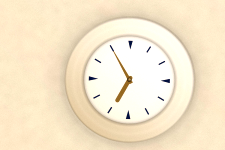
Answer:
**6:55**
